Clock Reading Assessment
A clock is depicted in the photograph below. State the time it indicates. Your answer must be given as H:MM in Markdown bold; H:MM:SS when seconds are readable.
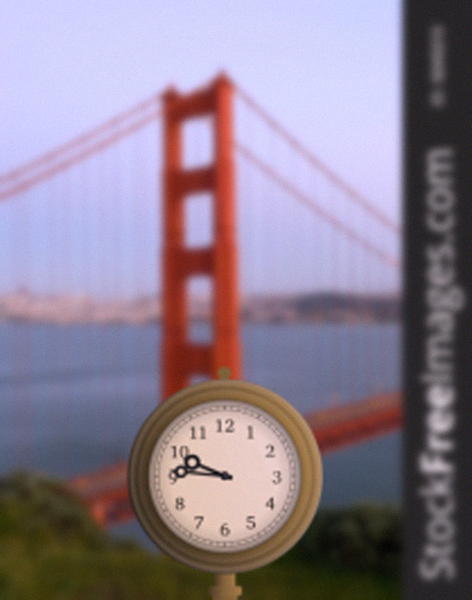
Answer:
**9:46**
